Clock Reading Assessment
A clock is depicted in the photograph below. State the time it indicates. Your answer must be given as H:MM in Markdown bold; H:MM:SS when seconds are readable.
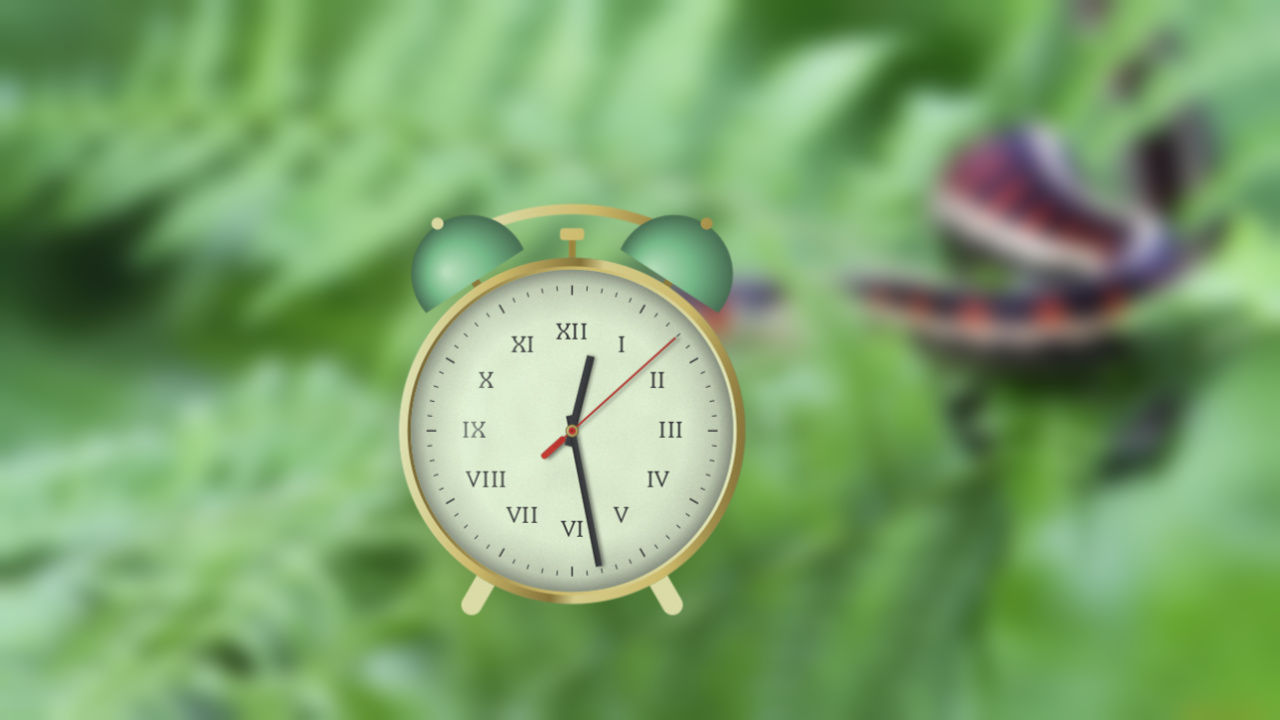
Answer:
**12:28:08**
